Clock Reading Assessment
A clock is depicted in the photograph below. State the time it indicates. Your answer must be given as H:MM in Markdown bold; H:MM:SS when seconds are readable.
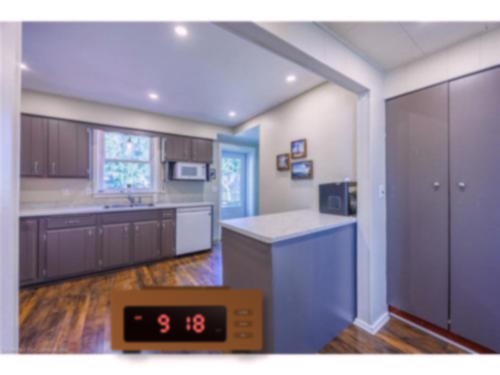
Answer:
**9:18**
